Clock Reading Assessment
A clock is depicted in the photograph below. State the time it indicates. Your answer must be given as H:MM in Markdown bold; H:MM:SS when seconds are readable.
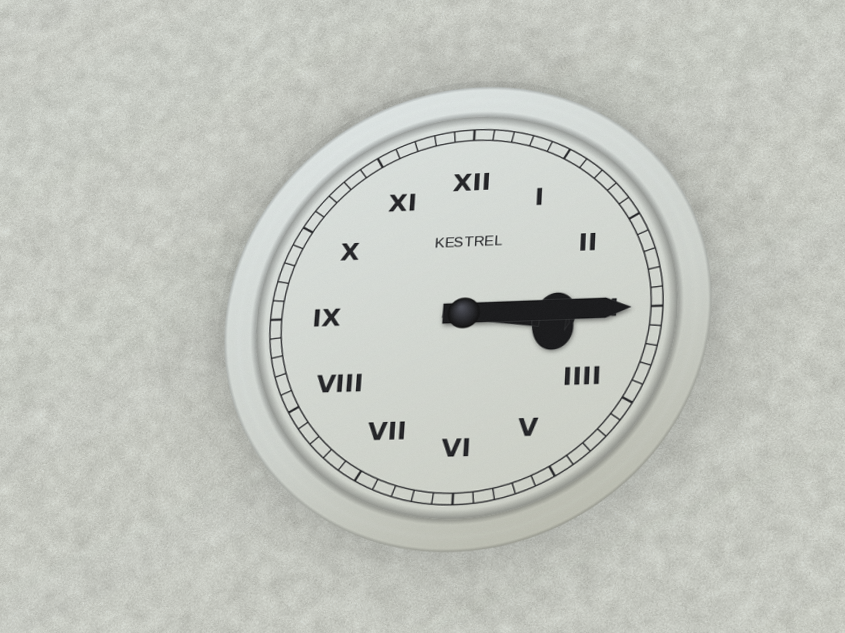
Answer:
**3:15**
